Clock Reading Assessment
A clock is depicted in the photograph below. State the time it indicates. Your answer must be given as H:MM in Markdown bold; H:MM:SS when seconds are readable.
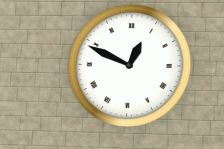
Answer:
**12:49**
